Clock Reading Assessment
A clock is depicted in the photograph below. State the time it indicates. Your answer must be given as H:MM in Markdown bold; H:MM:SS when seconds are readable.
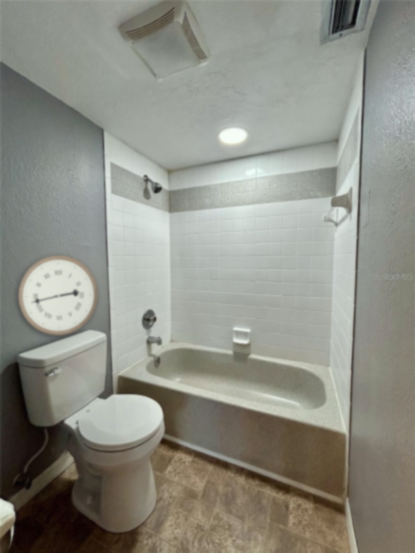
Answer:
**2:43**
